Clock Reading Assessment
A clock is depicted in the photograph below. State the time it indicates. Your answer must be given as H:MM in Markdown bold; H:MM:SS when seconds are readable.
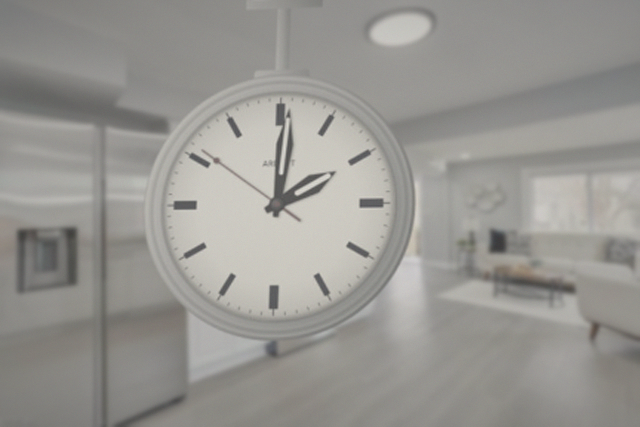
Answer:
**2:00:51**
